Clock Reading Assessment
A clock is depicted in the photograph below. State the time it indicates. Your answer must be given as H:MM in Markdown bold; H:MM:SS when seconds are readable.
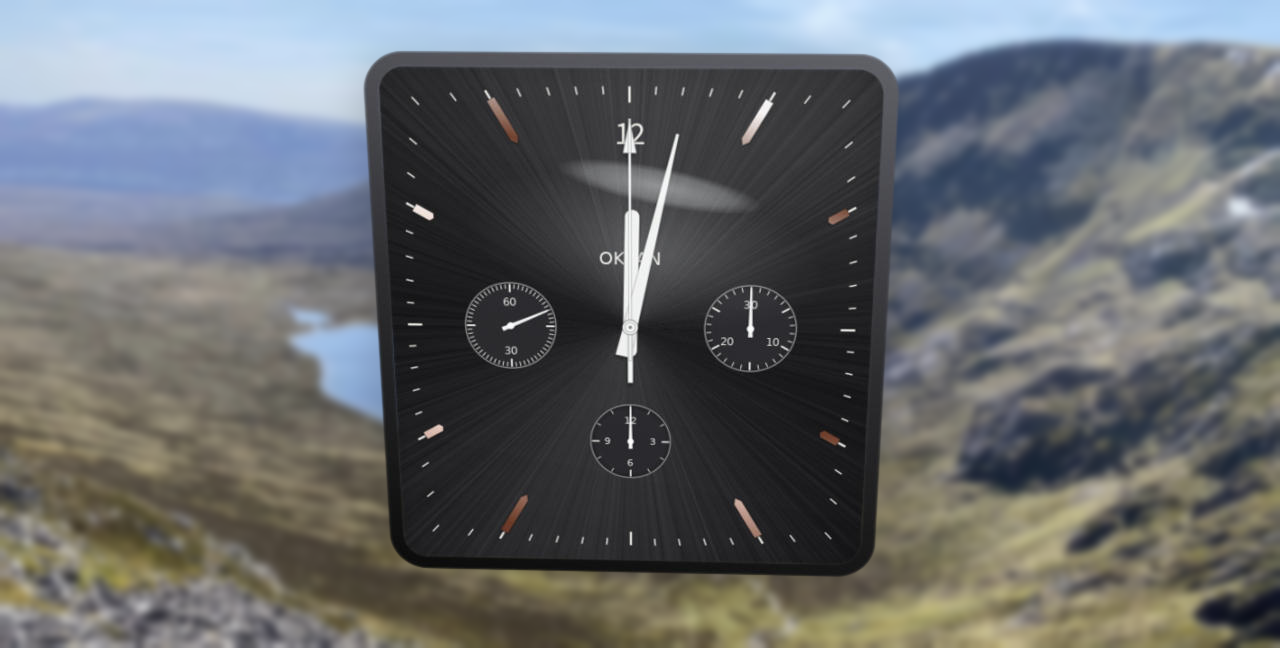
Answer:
**12:02:11**
